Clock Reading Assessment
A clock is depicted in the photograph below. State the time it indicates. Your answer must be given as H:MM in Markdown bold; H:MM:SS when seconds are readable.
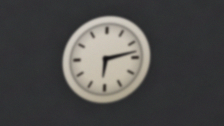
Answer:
**6:13**
